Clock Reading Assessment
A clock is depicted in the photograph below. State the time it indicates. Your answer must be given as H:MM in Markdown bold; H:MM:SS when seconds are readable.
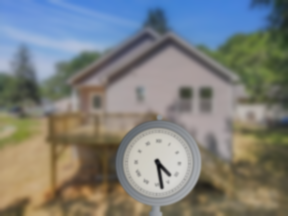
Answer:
**4:28**
